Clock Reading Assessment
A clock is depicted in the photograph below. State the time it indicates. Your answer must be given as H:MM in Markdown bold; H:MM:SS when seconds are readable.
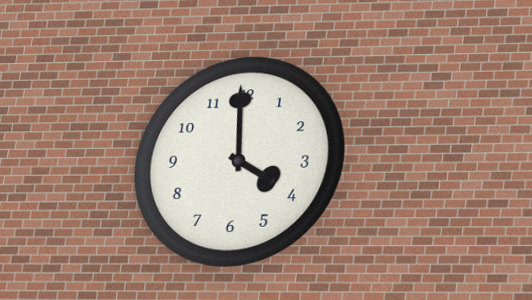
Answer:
**3:59**
